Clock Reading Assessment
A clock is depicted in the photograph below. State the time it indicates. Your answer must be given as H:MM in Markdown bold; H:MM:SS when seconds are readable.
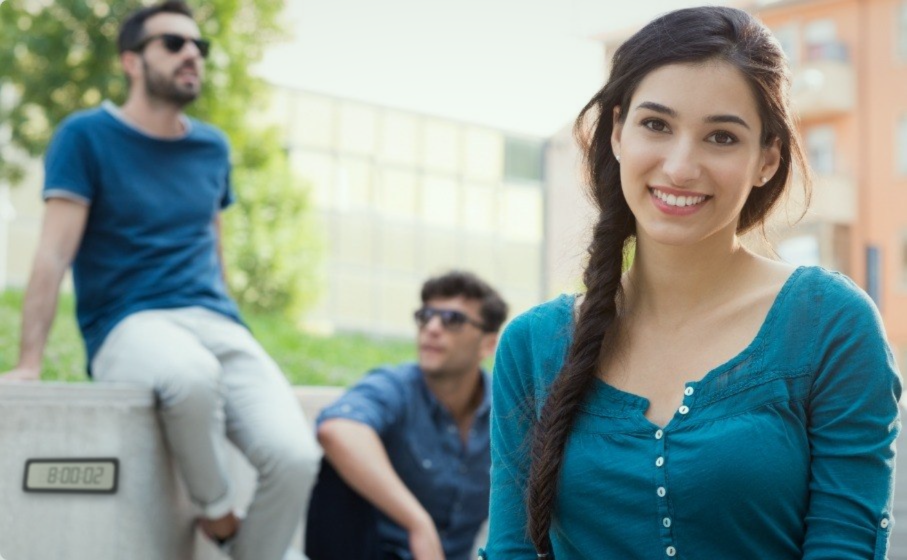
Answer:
**8:00:02**
